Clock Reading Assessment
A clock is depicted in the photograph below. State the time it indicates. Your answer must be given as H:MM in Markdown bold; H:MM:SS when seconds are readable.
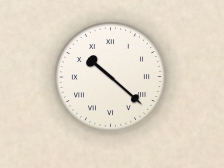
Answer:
**10:22**
